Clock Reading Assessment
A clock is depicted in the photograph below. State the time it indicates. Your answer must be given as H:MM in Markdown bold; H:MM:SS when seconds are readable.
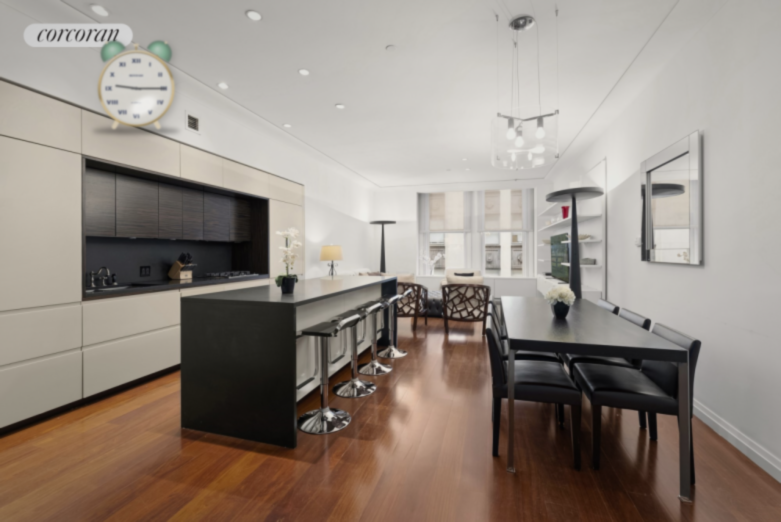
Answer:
**9:15**
